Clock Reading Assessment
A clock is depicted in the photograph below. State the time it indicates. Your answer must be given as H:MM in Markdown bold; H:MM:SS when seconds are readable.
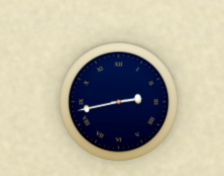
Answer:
**2:43**
